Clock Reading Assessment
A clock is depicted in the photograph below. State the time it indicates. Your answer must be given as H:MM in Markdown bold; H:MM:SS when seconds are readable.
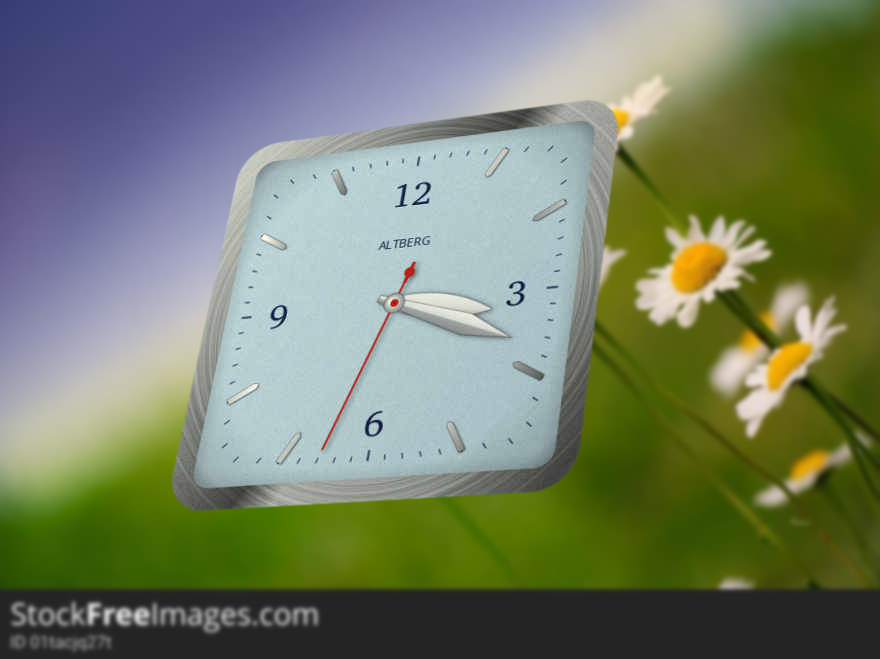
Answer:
**3:18:33**
